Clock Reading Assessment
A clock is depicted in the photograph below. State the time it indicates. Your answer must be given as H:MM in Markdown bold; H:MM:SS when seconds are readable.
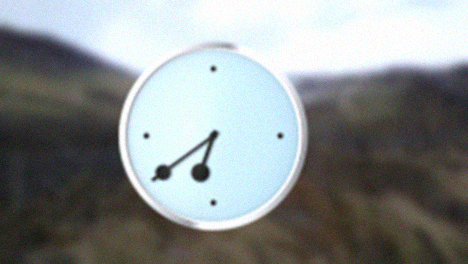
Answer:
**6:39**
